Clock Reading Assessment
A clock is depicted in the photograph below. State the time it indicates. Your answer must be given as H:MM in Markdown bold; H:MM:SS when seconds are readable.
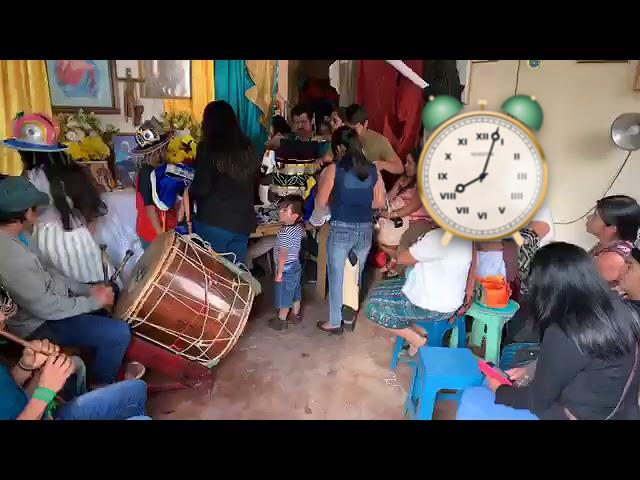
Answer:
**8:03**
